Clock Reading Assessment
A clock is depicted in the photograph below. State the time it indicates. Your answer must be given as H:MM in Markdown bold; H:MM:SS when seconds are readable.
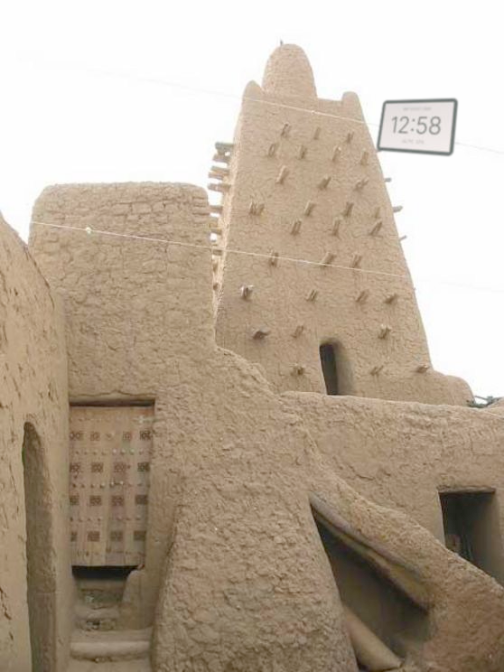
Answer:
**12:58**
